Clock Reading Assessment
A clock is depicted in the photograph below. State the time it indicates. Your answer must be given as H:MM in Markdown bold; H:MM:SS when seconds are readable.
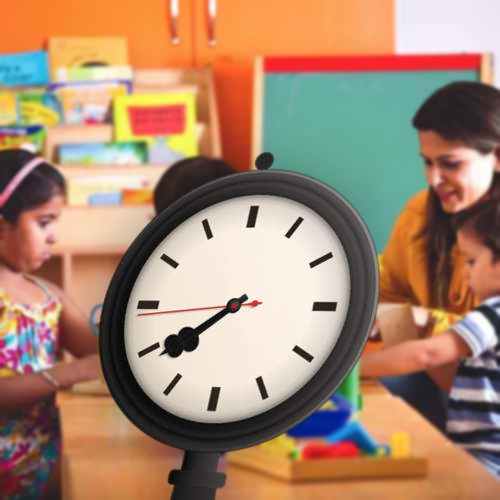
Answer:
**7:38:44**
